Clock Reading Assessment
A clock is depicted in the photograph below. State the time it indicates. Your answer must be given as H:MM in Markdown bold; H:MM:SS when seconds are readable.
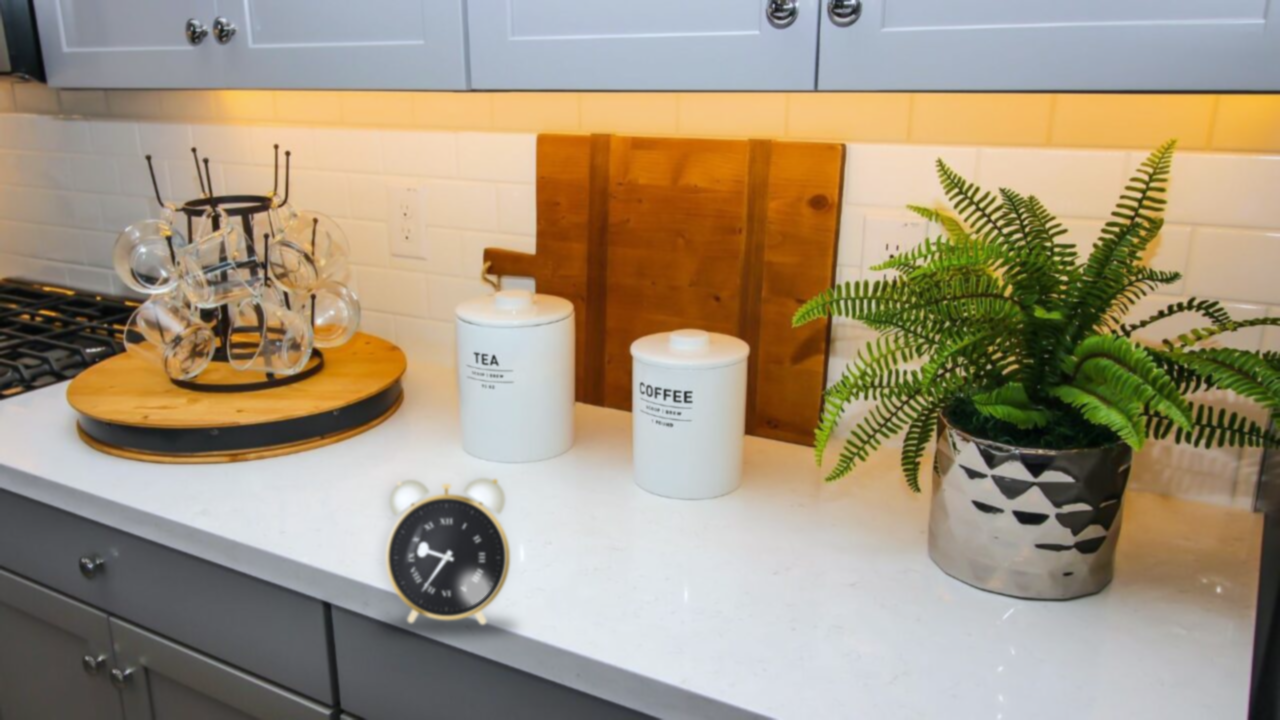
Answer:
**9:36**
